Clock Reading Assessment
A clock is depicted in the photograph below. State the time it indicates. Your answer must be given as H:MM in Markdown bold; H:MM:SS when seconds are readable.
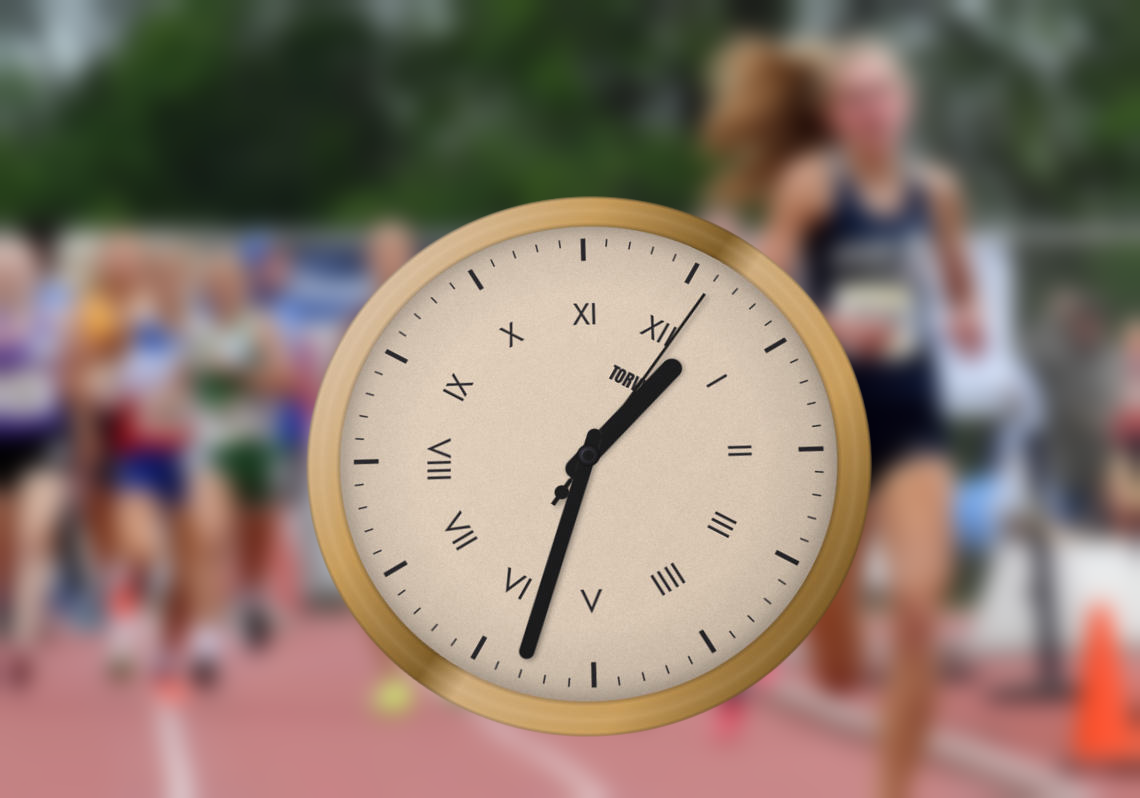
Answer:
**12:28:01**
